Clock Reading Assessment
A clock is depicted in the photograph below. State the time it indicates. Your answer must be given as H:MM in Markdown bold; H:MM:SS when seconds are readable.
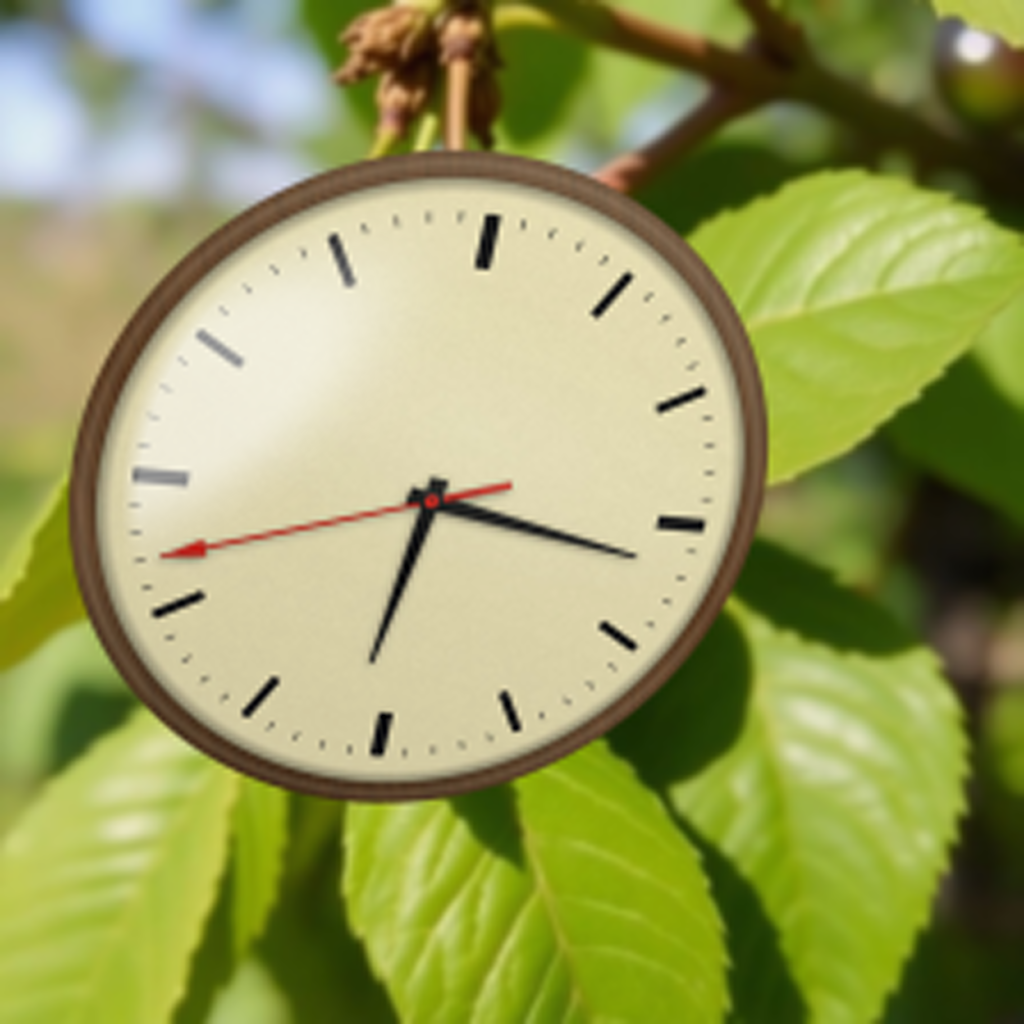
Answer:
**6:16:42**
